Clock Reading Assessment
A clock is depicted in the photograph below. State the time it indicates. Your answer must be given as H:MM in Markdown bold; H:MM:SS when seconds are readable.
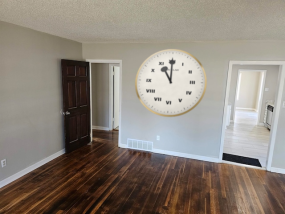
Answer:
**11:00**
